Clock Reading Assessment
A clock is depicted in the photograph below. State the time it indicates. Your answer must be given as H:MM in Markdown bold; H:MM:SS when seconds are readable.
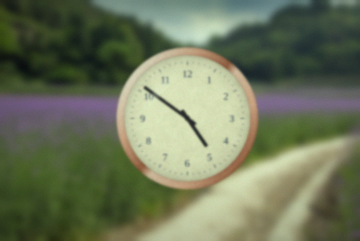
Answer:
**4:51**
